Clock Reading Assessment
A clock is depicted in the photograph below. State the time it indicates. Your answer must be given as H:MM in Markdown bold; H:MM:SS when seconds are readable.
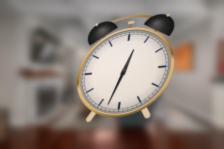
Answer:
**12:33**
